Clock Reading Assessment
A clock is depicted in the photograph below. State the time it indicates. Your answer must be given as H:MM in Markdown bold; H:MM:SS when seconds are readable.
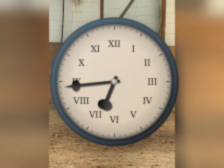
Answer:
**6:44**
